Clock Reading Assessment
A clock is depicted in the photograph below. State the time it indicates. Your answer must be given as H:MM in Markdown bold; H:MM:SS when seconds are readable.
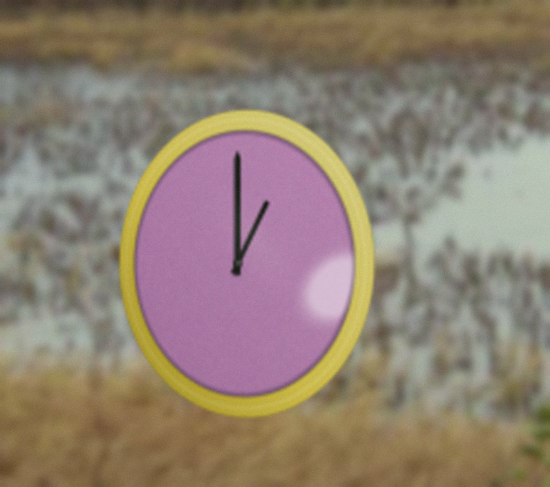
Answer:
**1:00**
